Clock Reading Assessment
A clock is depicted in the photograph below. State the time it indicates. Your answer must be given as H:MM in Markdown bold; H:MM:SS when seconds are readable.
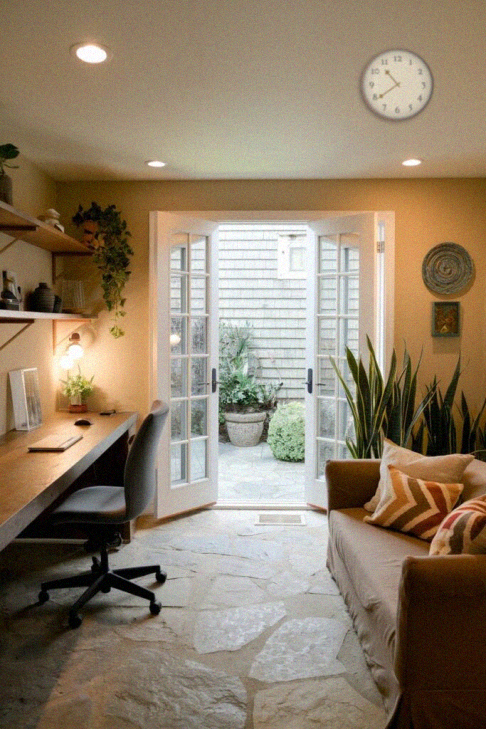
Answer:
**10:39**
